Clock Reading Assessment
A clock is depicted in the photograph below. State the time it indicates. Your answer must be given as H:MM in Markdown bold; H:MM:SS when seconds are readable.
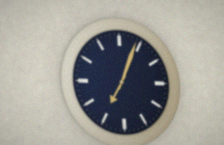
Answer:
**7:04**
